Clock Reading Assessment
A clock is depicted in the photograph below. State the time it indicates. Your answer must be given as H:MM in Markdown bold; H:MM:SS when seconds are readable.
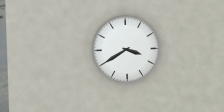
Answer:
**3:40**
